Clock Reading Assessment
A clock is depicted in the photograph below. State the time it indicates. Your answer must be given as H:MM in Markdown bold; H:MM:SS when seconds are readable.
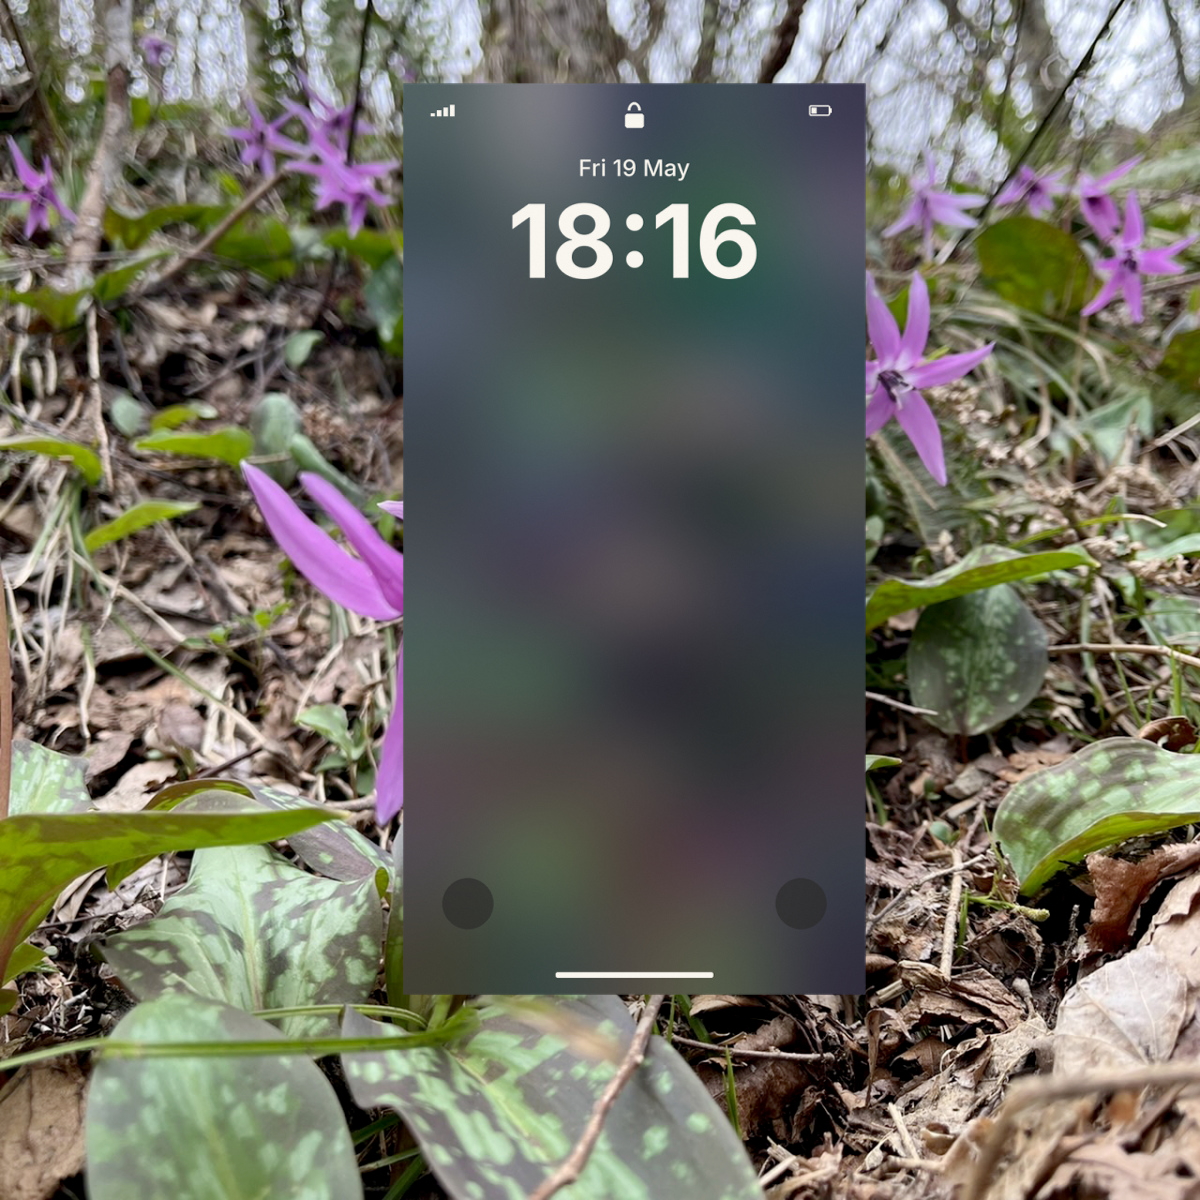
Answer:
**18:16**
